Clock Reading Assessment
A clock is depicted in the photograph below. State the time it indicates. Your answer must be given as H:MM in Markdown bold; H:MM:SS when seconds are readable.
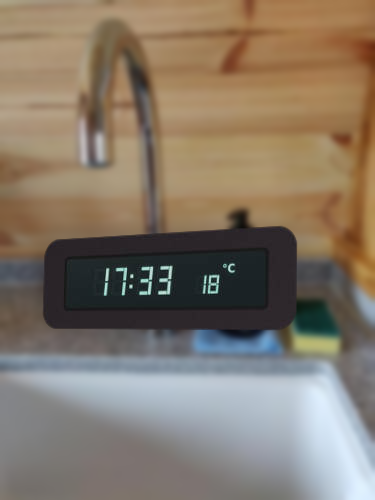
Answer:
**17:33**
